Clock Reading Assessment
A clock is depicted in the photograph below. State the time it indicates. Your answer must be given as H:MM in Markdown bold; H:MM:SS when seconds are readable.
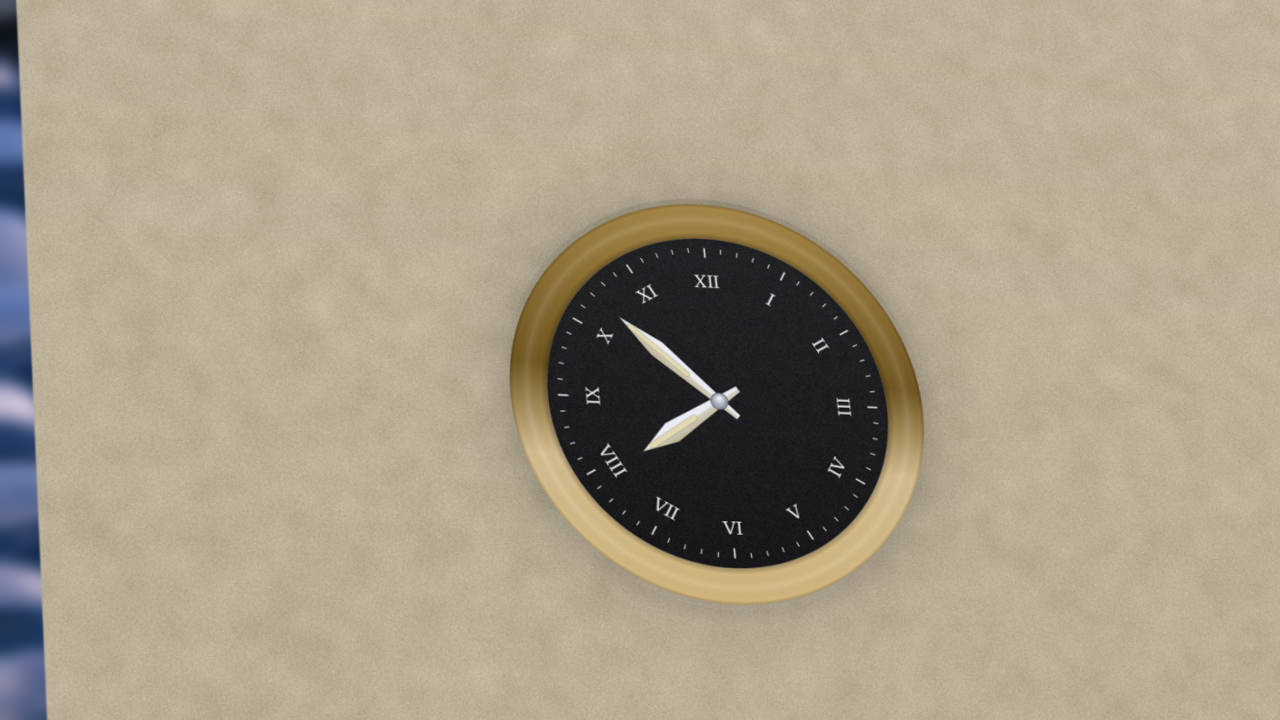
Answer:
**7:52**
